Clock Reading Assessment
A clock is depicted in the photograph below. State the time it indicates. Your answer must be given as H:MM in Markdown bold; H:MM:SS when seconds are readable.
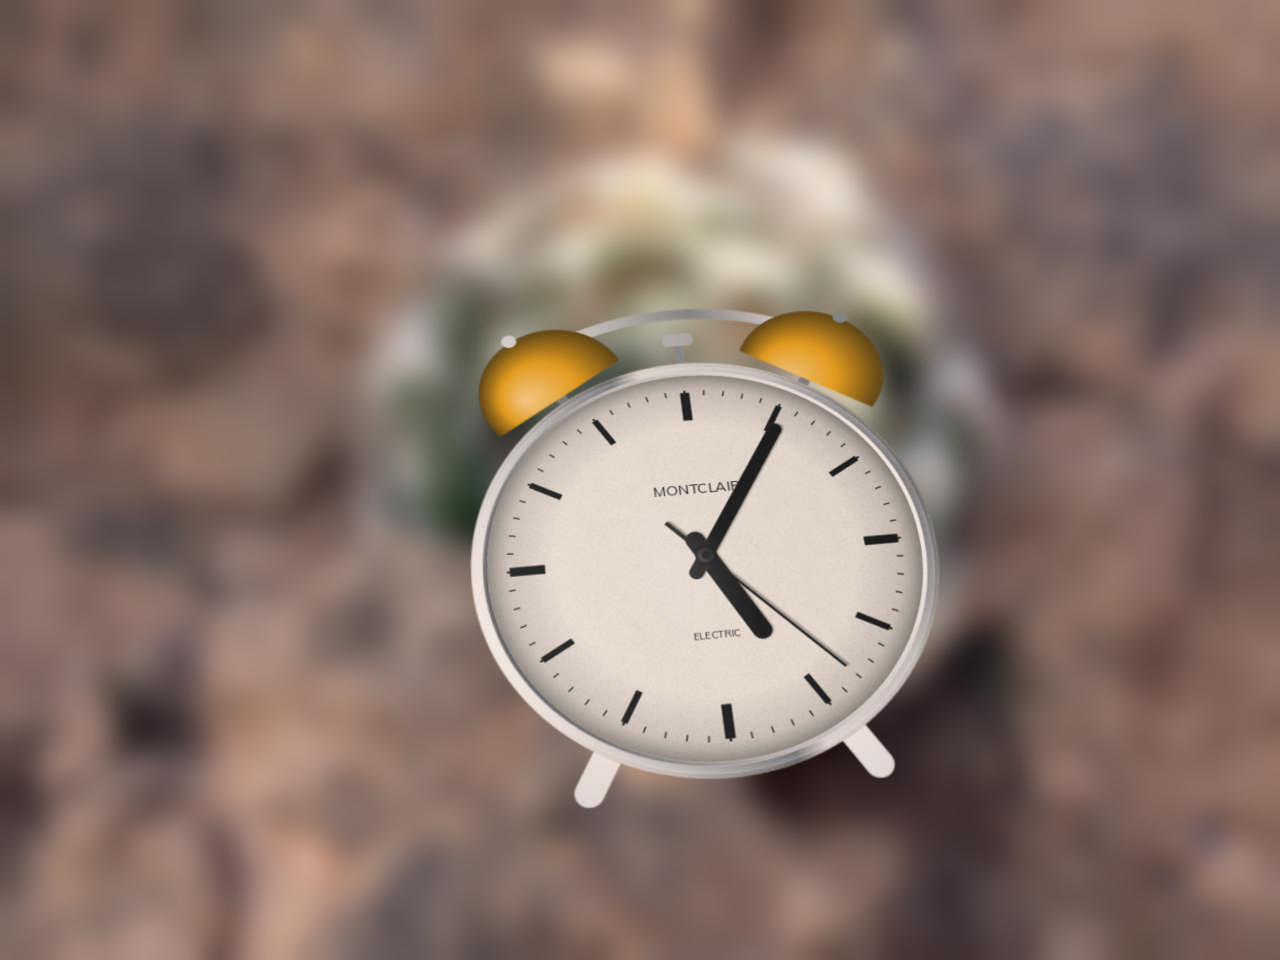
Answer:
**5:05:23**
